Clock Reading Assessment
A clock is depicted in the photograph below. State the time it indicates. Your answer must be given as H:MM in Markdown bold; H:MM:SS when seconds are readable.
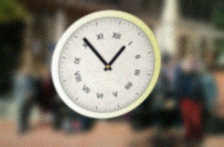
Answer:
**12:51**
